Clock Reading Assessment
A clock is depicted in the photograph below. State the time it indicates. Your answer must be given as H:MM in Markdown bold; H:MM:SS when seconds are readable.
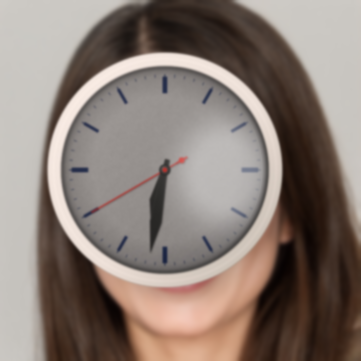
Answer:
**6:31:40**
